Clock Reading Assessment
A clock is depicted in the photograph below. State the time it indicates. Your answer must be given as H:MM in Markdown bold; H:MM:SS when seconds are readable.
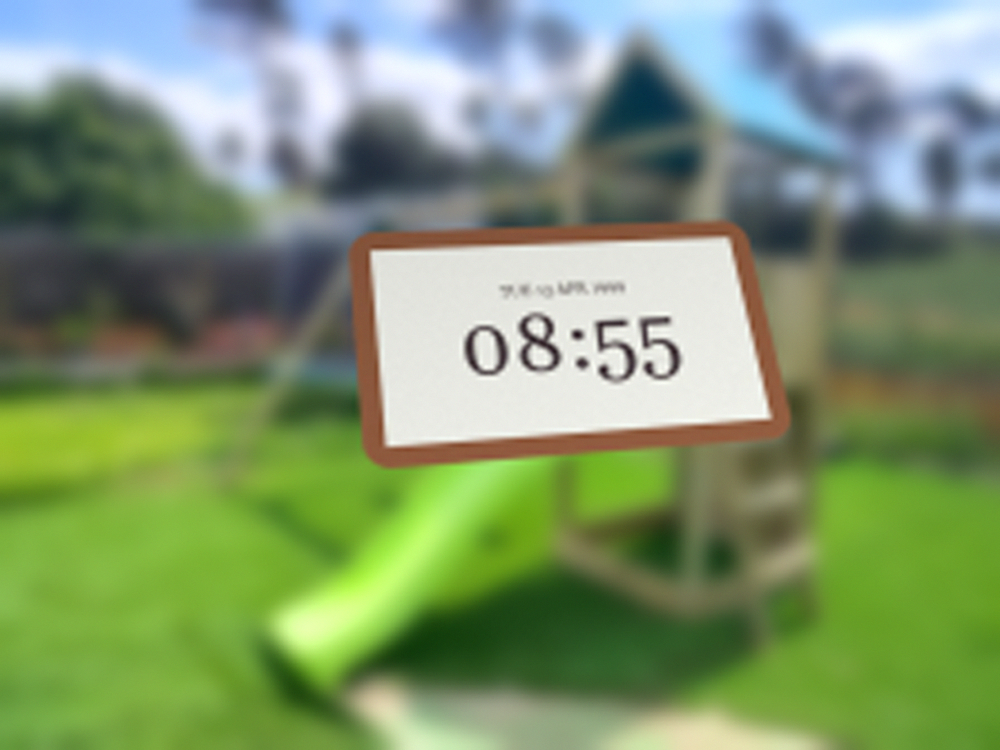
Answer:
**8:55**
